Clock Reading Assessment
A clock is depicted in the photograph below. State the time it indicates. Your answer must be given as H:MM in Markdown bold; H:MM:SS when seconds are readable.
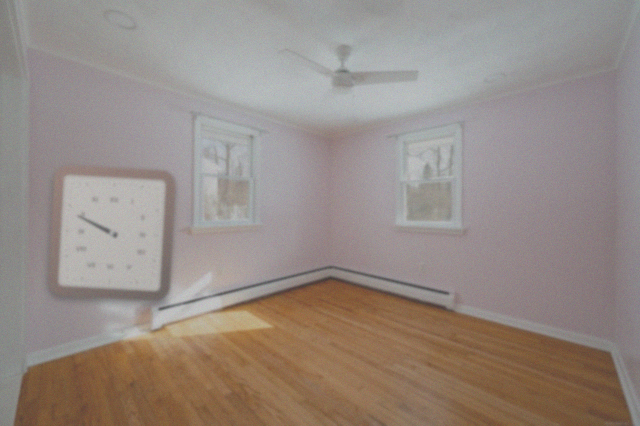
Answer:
**9:49**
